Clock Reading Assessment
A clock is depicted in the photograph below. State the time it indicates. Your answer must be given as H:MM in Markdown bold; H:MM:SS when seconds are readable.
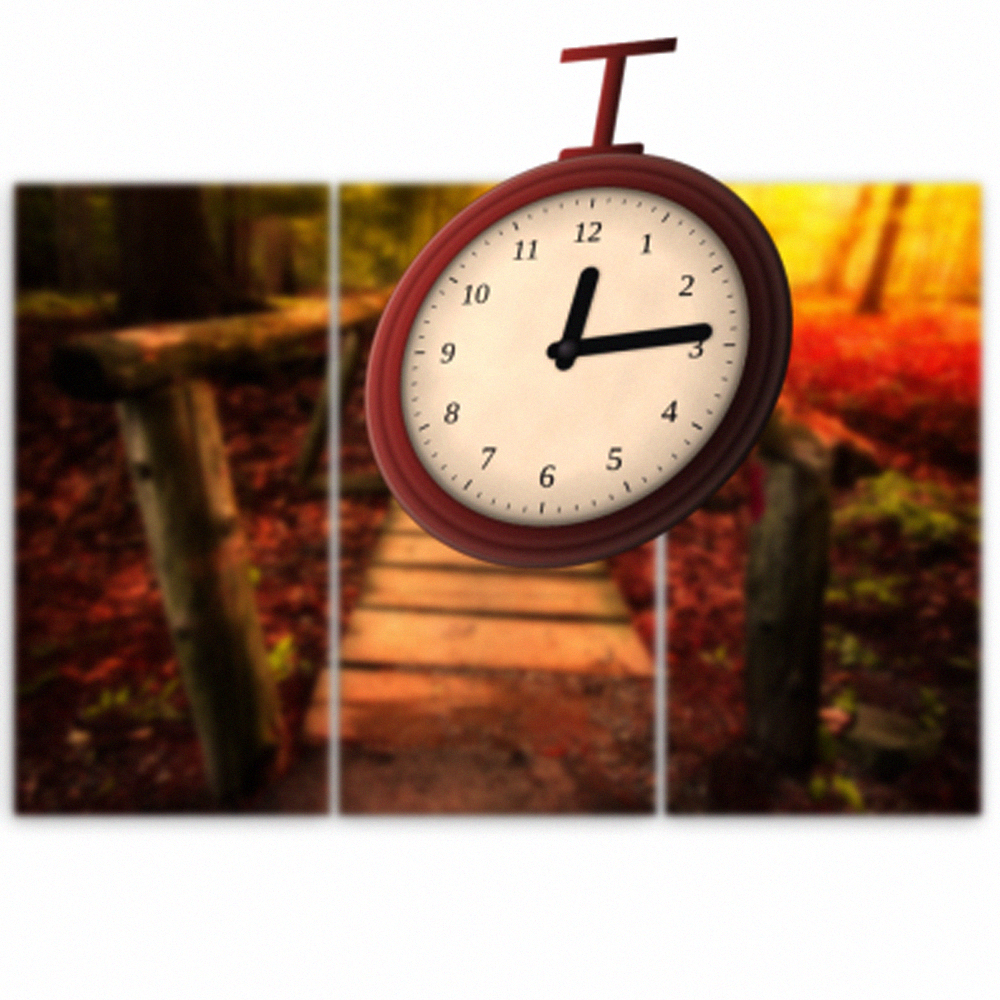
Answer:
**12:14**
